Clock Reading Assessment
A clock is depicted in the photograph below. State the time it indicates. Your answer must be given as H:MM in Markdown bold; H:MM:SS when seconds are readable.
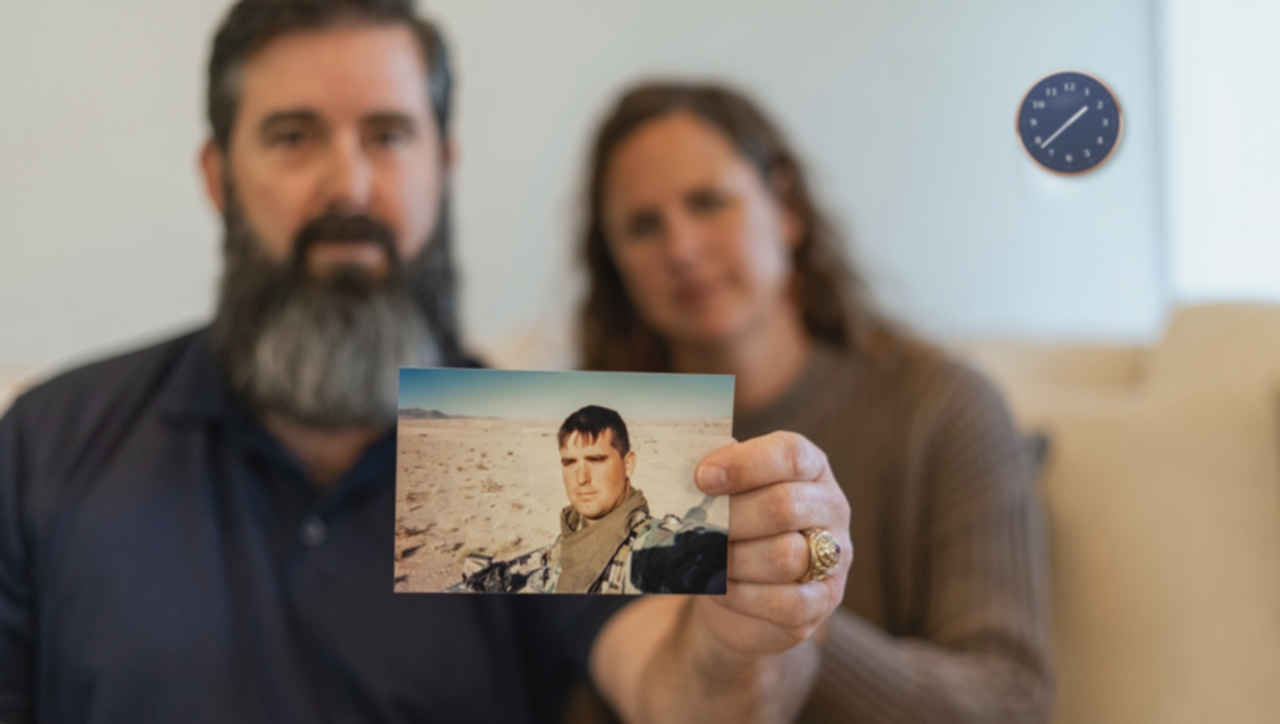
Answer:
**1:38**
